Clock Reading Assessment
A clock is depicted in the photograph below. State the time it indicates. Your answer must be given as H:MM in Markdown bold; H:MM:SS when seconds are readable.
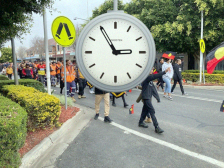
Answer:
**2:55**
